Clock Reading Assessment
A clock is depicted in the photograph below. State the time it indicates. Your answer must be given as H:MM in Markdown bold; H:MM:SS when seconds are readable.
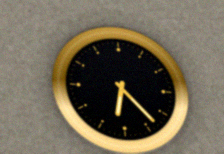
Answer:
**6:23**
